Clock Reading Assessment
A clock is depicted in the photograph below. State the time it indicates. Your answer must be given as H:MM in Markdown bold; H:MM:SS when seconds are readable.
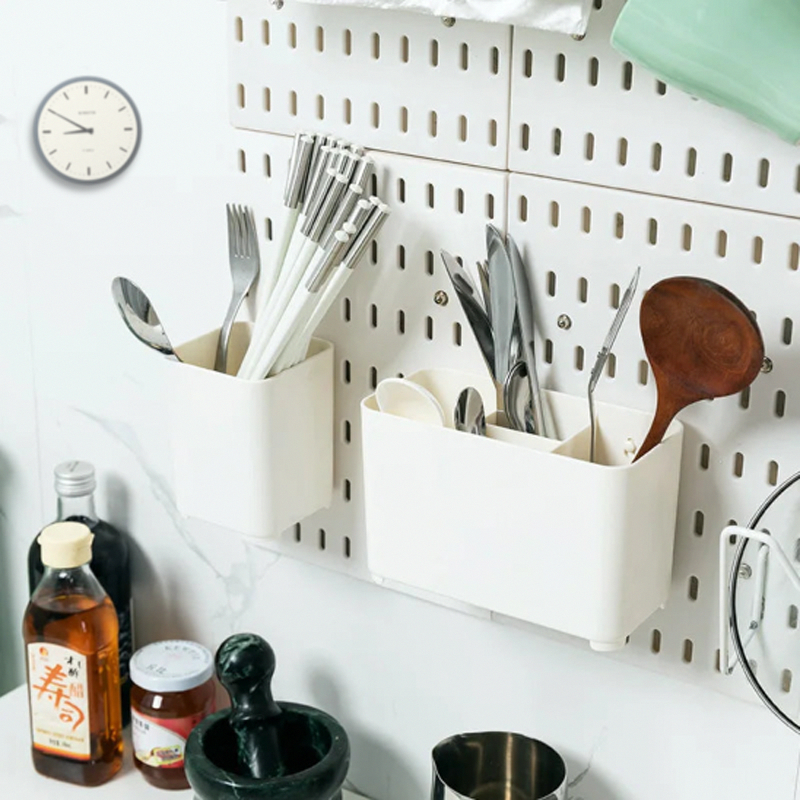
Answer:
**8:50**
